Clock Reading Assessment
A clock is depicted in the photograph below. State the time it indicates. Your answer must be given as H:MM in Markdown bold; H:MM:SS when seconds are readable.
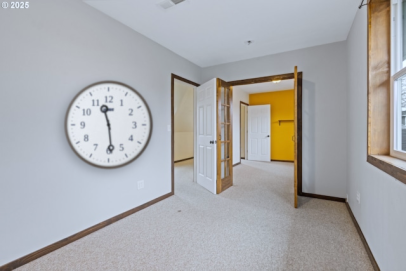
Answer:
**11:29**
